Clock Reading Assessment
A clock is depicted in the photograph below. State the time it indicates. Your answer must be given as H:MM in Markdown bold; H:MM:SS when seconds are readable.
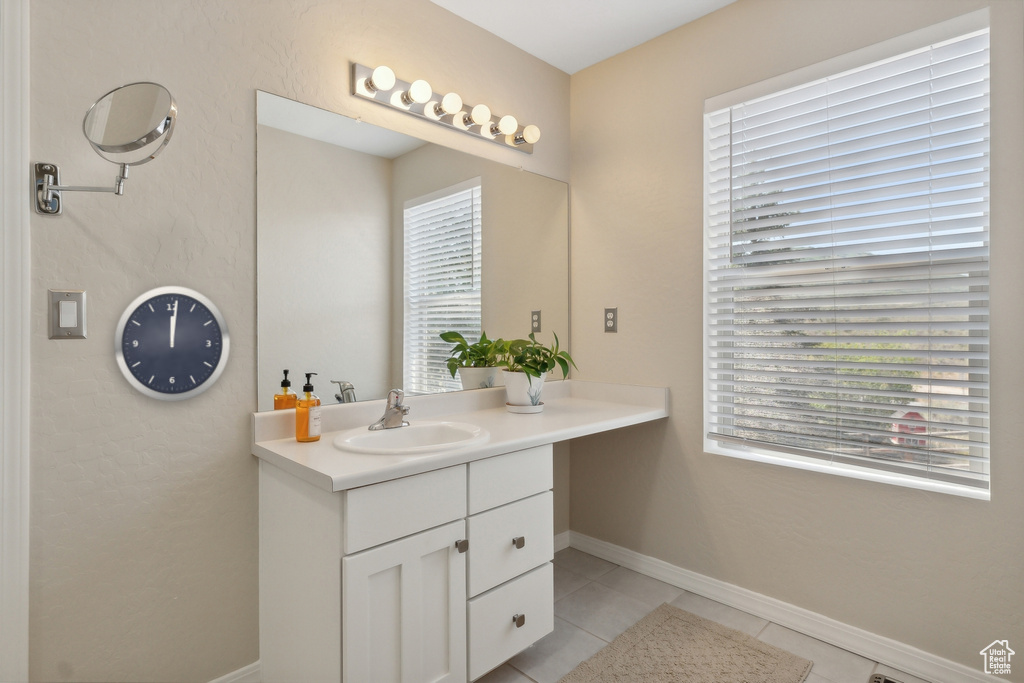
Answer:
**12:01**
